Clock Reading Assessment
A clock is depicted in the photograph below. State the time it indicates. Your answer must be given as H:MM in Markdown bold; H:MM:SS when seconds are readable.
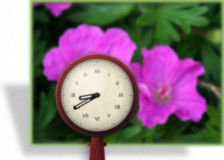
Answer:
**8:40**
